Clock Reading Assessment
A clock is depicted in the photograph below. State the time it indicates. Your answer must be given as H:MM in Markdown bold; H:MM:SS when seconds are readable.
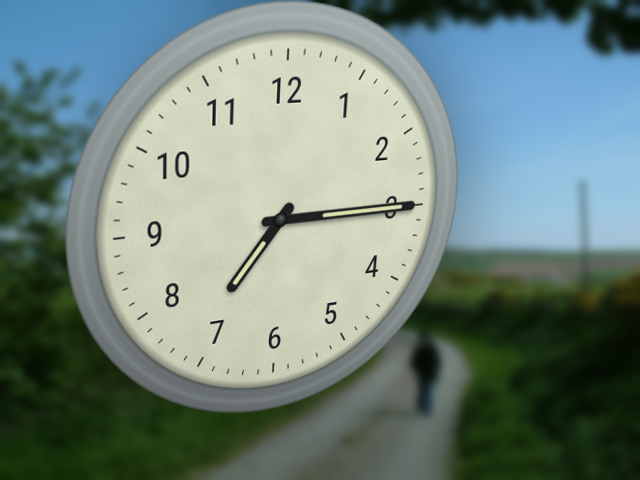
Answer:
**7:15**
